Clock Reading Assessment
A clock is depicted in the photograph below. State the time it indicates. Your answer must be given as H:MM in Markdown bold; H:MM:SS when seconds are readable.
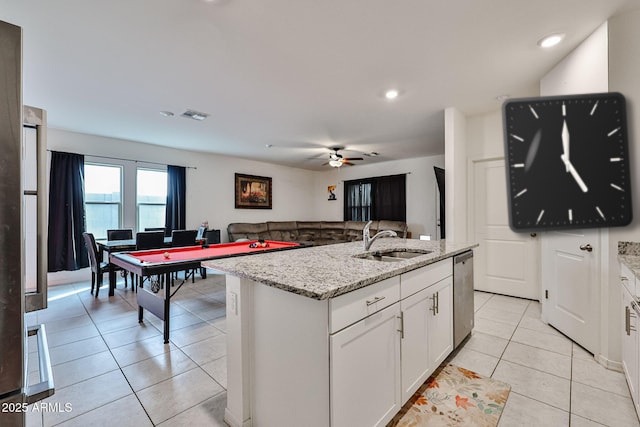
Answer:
**5:00**
